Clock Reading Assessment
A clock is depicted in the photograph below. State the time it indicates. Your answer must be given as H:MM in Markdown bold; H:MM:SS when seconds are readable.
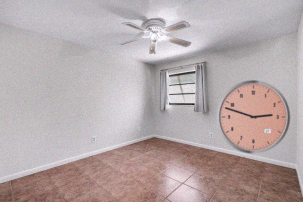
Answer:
**2:48**
